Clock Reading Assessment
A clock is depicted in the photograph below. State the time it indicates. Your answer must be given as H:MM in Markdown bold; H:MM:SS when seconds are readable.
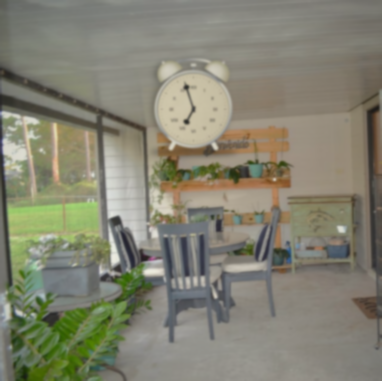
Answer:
**6:57**
